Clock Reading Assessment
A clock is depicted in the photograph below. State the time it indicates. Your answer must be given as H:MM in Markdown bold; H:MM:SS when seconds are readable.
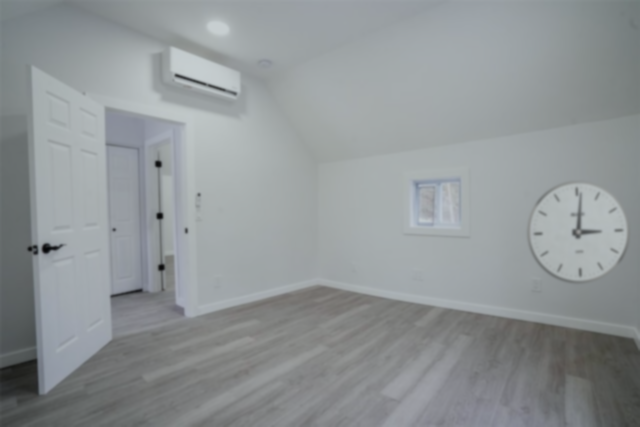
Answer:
**3:01**
